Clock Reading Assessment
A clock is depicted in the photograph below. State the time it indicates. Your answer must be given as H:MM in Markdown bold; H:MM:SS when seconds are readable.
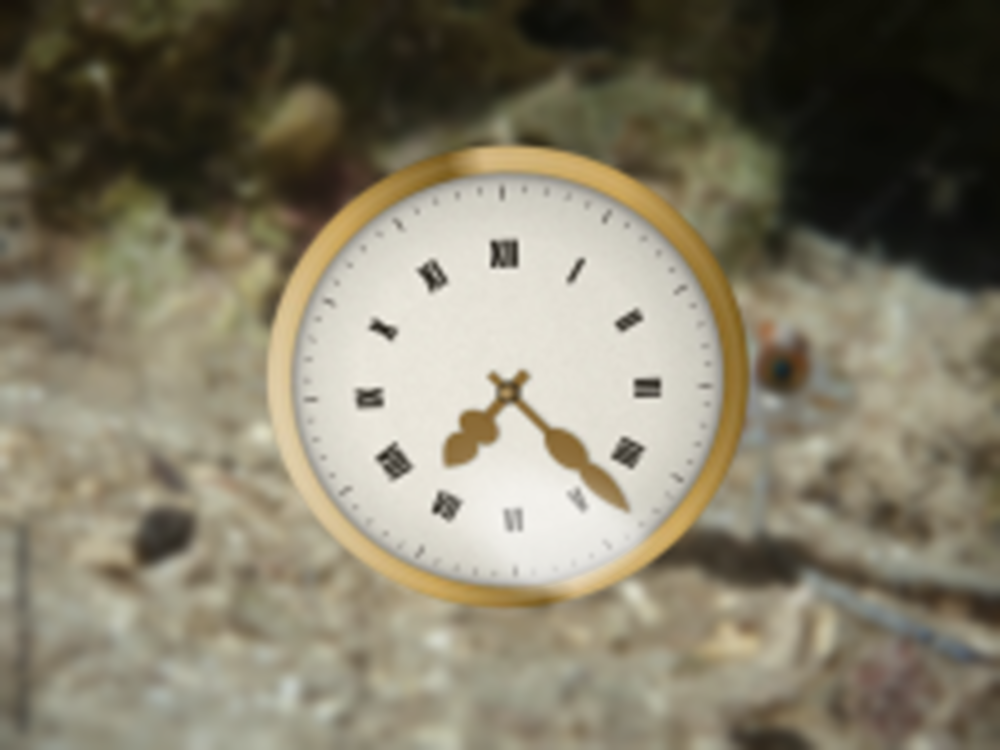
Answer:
**7:23**
